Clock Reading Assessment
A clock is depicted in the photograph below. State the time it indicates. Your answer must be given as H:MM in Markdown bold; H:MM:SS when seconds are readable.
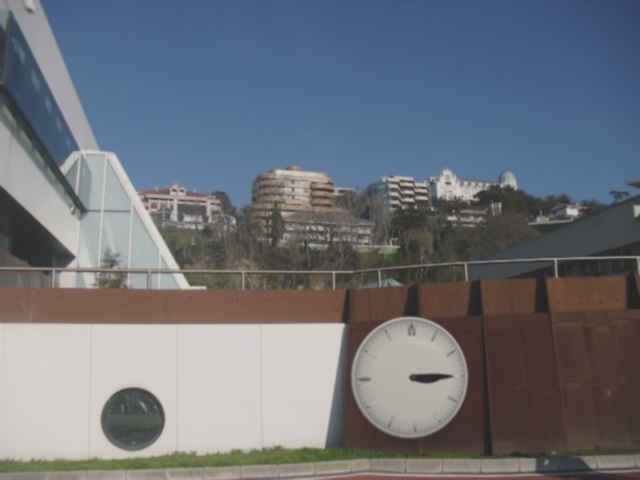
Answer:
**3:15**
